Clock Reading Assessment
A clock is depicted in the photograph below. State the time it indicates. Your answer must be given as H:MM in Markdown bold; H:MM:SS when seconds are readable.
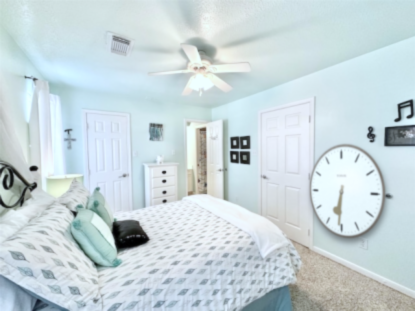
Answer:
**6:31**
